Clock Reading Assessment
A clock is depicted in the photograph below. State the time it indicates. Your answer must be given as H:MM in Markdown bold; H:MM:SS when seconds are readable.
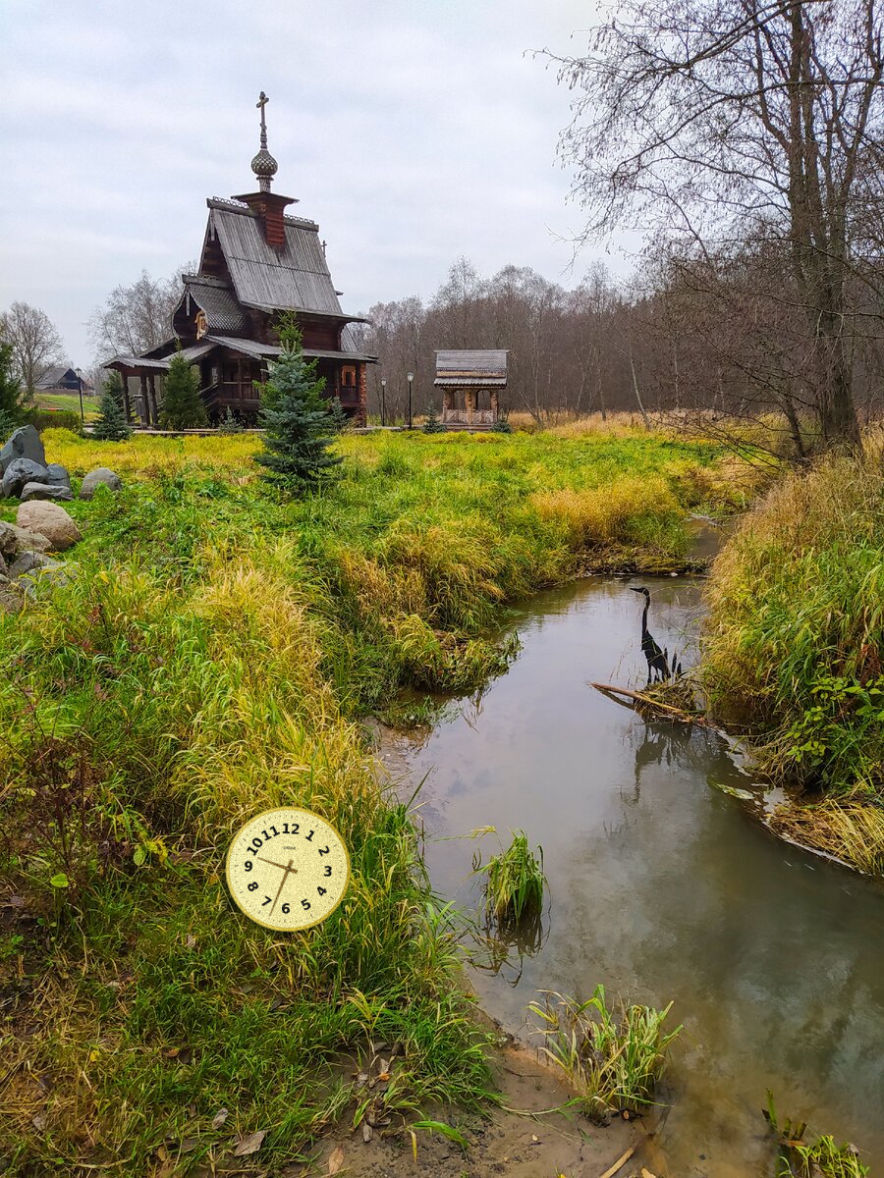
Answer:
**9:33**
